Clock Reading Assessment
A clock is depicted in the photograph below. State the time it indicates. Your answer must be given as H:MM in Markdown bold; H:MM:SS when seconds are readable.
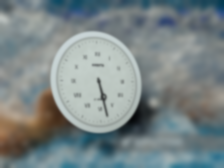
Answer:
**5:28**
